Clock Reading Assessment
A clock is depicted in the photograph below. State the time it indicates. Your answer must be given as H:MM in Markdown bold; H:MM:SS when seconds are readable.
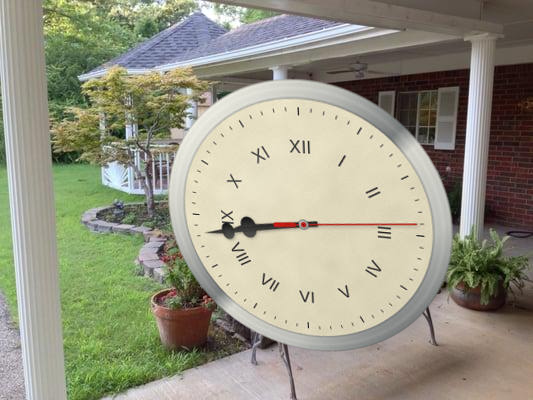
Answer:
**8:43:14**
